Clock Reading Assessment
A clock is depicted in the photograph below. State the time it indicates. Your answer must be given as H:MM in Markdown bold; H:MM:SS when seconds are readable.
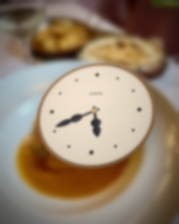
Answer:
**5:41**
